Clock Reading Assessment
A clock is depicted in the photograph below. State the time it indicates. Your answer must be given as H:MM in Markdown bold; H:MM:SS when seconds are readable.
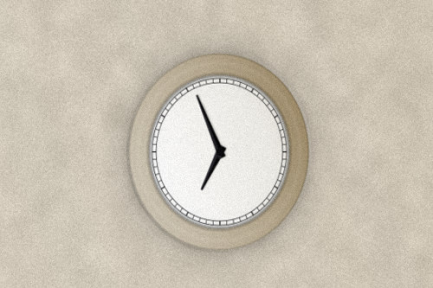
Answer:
**6:56**
